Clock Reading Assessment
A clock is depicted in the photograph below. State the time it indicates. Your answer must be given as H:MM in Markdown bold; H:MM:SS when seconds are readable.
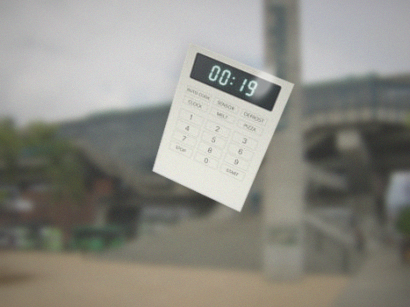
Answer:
**0:19**
